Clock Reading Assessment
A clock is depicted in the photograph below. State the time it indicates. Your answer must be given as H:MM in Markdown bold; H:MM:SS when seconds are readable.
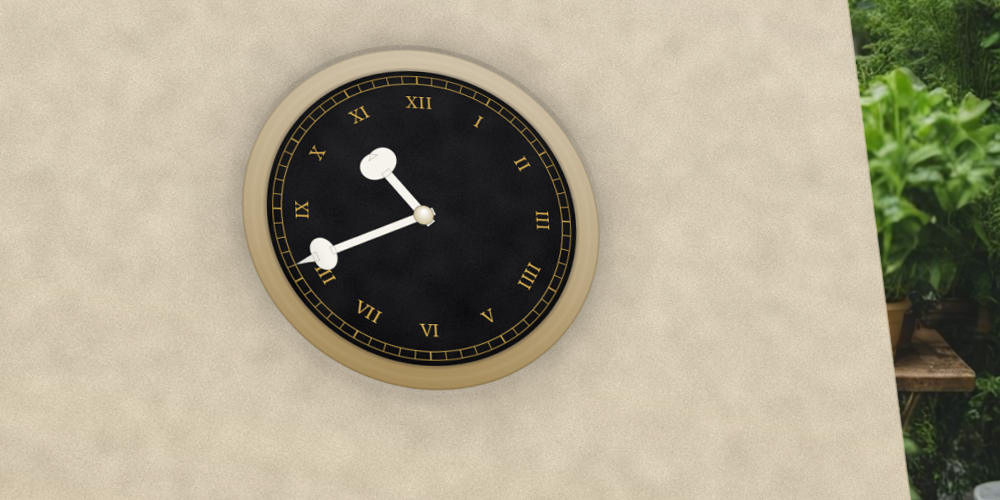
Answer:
**10:41**
